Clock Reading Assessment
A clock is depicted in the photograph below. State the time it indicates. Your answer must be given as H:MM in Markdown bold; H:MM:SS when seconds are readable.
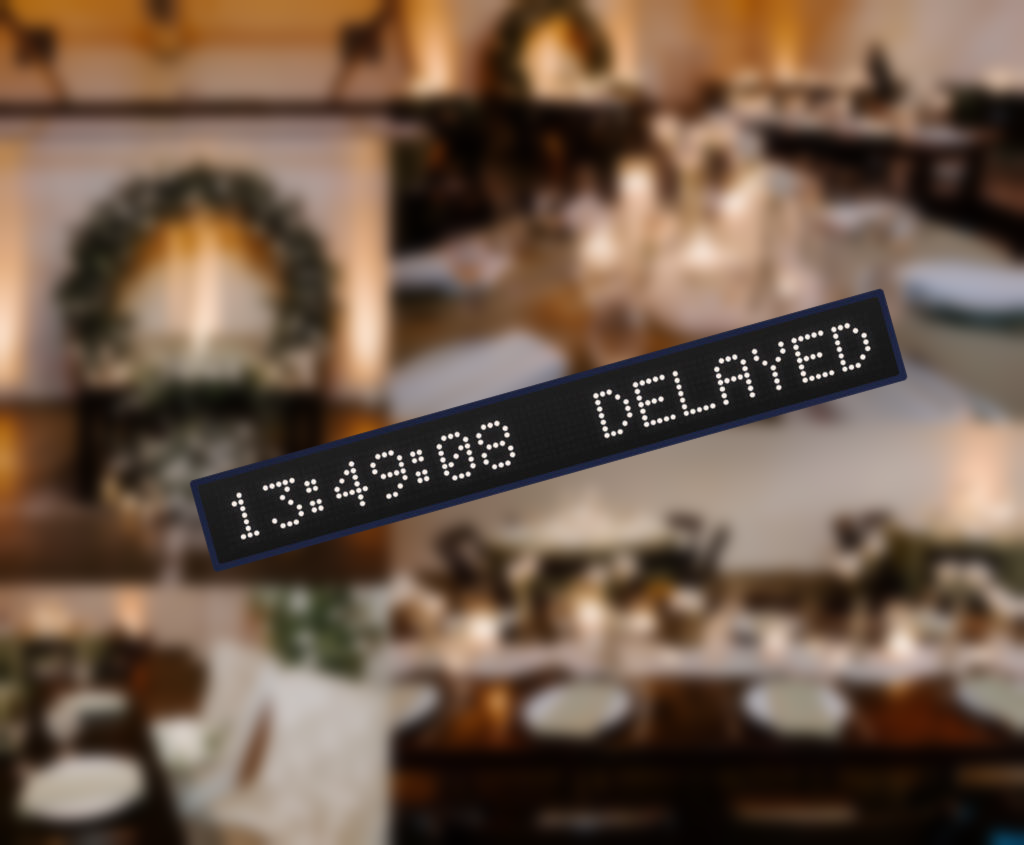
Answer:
**13:49:08**
